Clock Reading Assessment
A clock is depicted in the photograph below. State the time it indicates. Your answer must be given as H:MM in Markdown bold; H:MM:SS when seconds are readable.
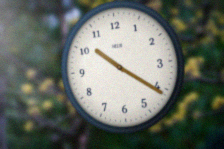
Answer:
**10:21**
